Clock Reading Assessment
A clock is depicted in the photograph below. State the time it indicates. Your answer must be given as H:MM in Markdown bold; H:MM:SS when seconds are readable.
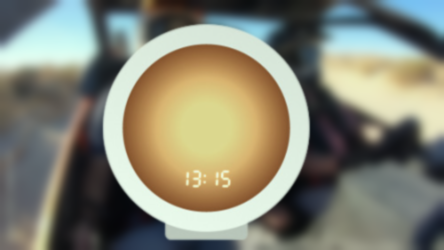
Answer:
**13:15**
